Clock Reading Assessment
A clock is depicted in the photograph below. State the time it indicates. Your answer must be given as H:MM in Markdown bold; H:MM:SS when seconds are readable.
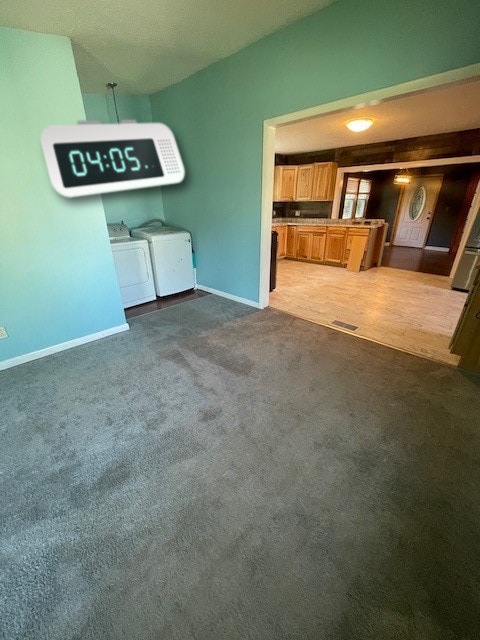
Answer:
**4:05**
